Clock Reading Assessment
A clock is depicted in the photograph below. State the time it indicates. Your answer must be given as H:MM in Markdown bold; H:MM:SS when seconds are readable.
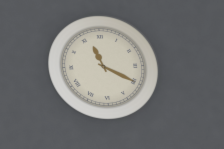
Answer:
**11:20**
